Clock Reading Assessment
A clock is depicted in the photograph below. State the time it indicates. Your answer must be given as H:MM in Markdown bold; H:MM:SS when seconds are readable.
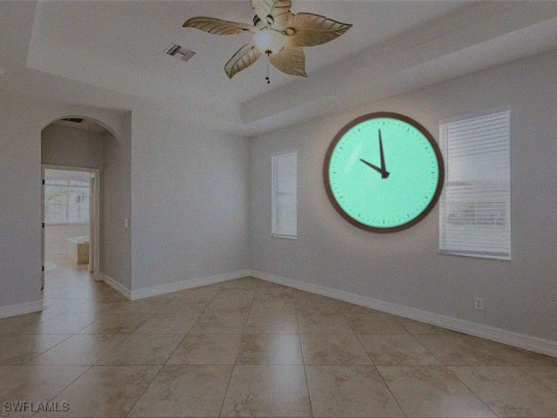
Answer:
**9:59**
